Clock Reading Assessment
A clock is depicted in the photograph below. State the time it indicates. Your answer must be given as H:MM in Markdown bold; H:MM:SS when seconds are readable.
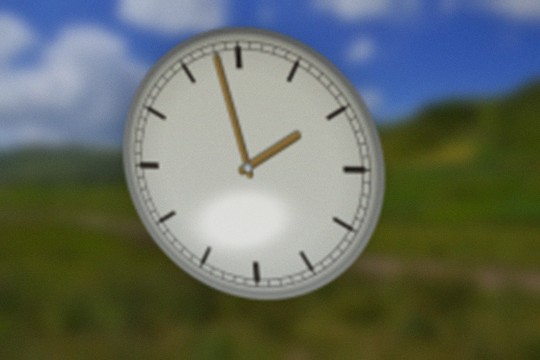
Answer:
**1:58**
